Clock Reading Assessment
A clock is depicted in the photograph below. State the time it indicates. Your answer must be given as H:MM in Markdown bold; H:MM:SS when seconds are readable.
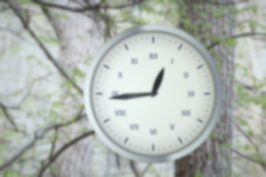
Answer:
**12:44**
